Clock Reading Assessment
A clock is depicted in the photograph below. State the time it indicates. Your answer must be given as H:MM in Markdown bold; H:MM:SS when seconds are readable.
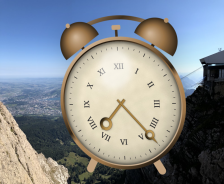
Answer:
**7:23**
